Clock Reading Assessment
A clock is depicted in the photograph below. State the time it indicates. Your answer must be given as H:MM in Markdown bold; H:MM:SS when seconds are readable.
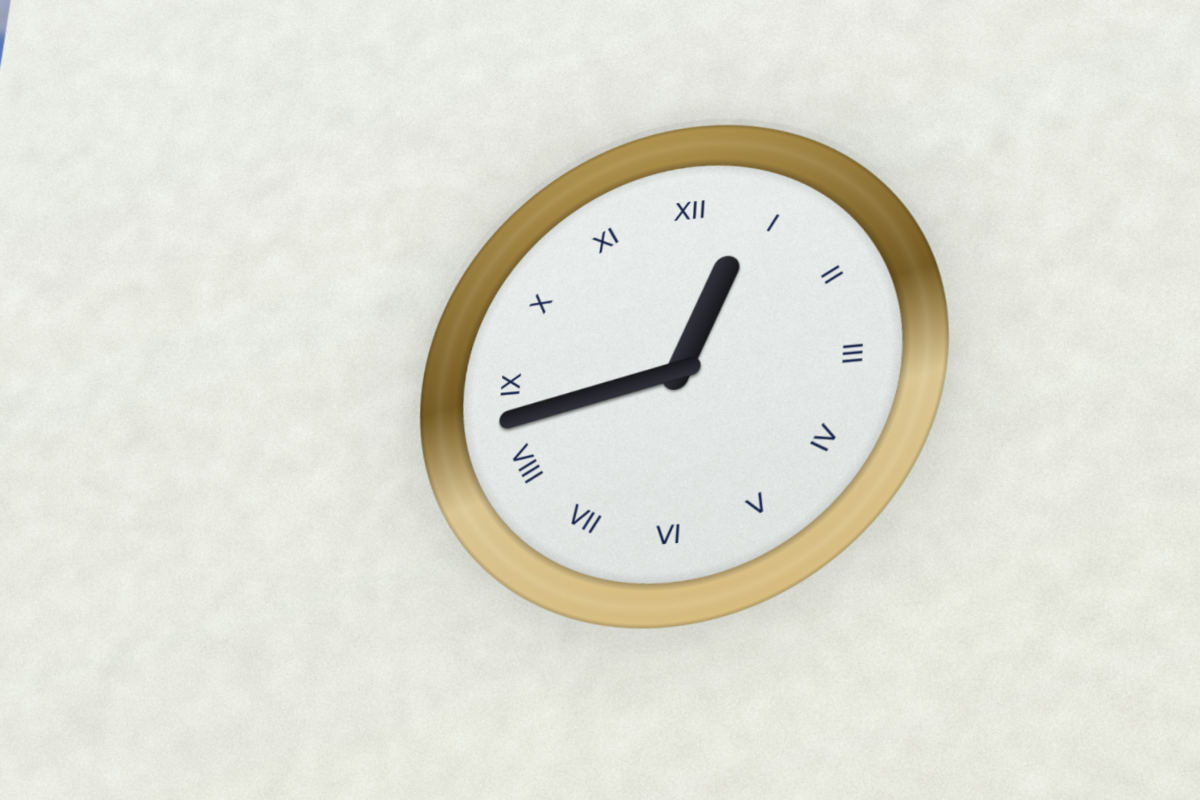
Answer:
**12:43**
